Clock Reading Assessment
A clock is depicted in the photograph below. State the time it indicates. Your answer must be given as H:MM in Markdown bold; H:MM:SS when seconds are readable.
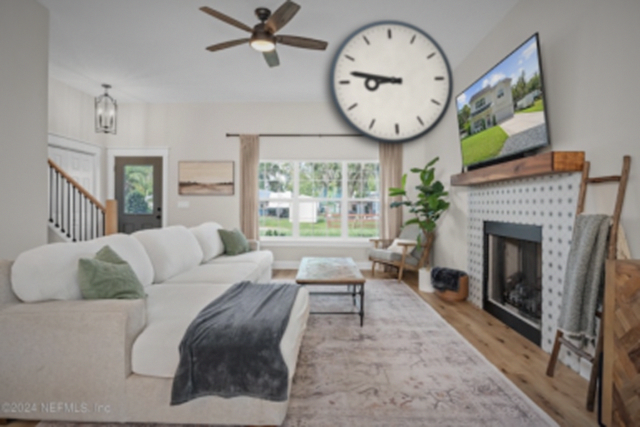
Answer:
**8:47**
